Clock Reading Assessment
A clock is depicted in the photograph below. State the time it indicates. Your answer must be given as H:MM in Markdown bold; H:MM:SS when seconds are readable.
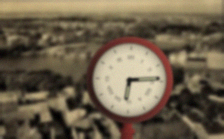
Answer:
**6:14**
